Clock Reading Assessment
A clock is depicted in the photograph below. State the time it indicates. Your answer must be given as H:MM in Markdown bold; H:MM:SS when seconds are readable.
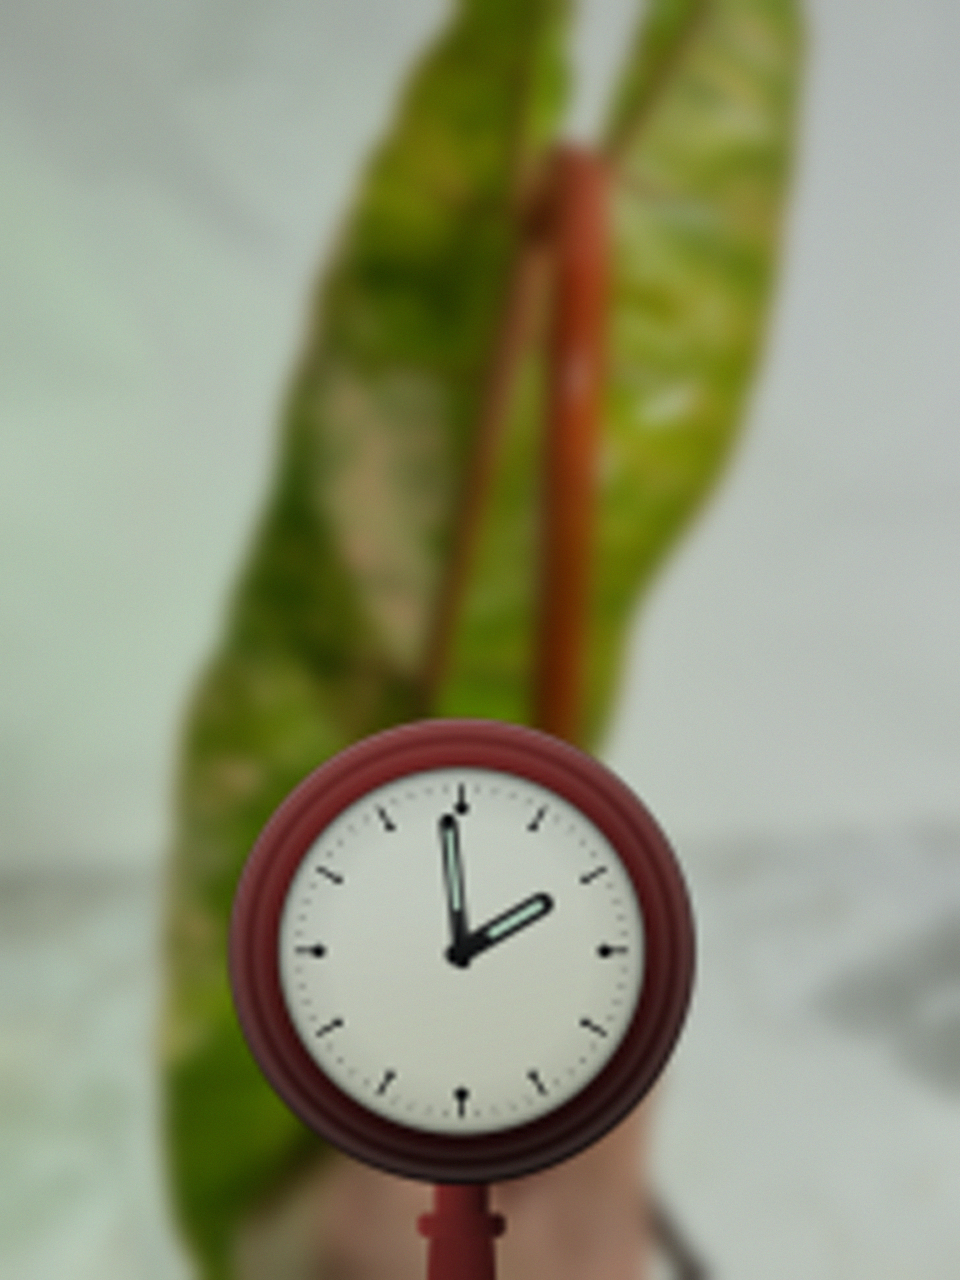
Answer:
**1:59**
